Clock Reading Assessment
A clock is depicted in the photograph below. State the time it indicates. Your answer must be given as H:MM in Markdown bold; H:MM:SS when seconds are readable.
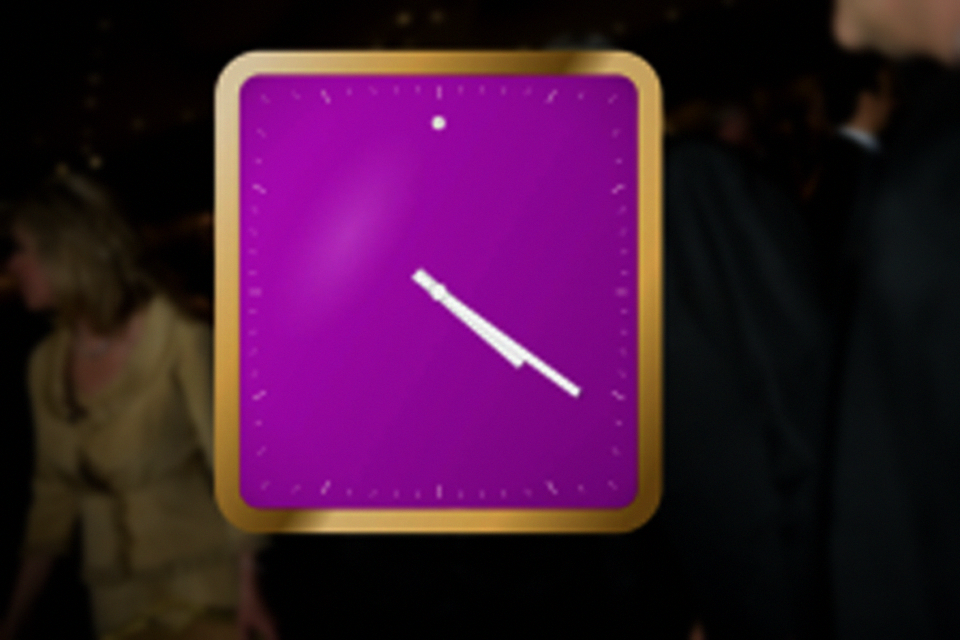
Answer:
**4:21**
